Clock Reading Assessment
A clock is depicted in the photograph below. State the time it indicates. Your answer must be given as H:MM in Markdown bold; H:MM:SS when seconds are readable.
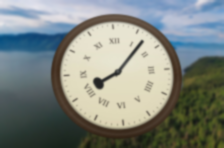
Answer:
**8:07**
